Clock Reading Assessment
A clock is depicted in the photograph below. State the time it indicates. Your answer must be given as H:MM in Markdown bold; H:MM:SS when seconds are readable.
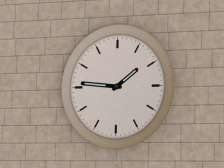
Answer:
**1:46**
